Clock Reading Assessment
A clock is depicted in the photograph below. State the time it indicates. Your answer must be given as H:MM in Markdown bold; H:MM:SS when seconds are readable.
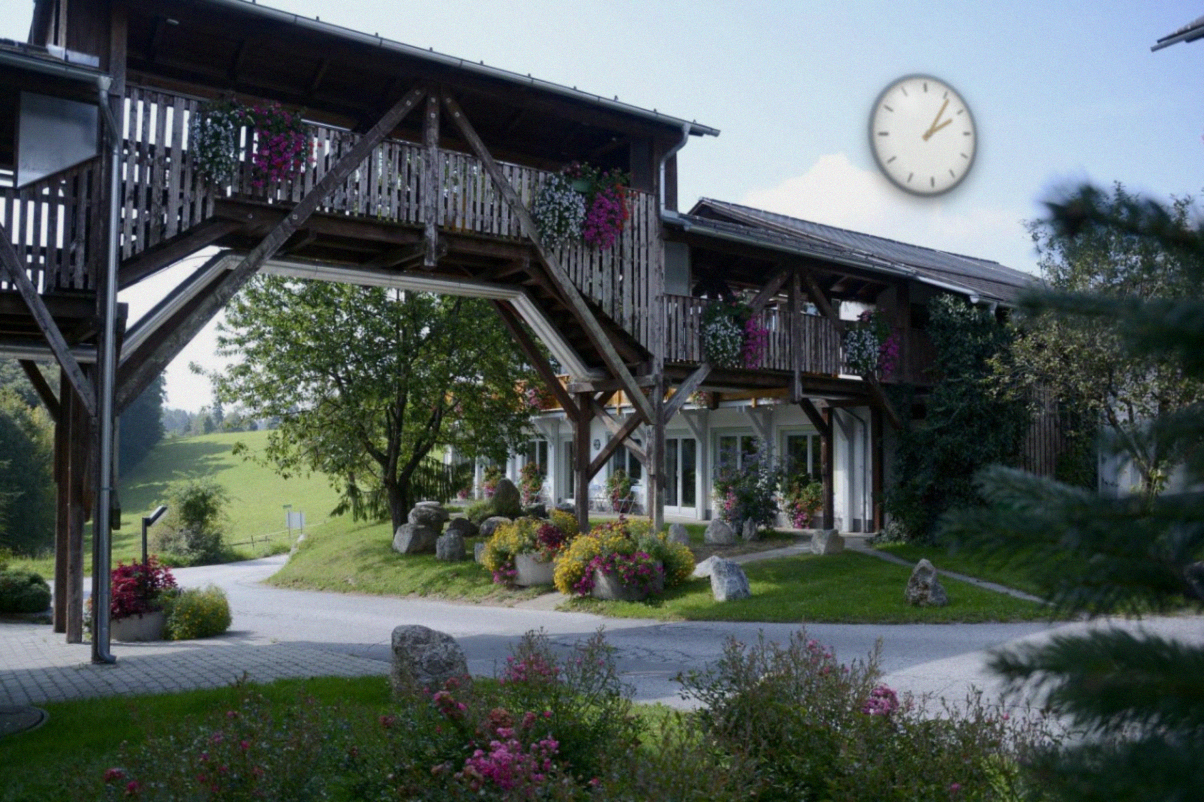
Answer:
**2:06**
